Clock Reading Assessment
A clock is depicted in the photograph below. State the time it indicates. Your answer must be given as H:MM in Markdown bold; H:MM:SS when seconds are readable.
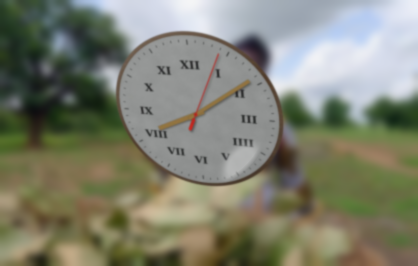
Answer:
**8:09:04**
